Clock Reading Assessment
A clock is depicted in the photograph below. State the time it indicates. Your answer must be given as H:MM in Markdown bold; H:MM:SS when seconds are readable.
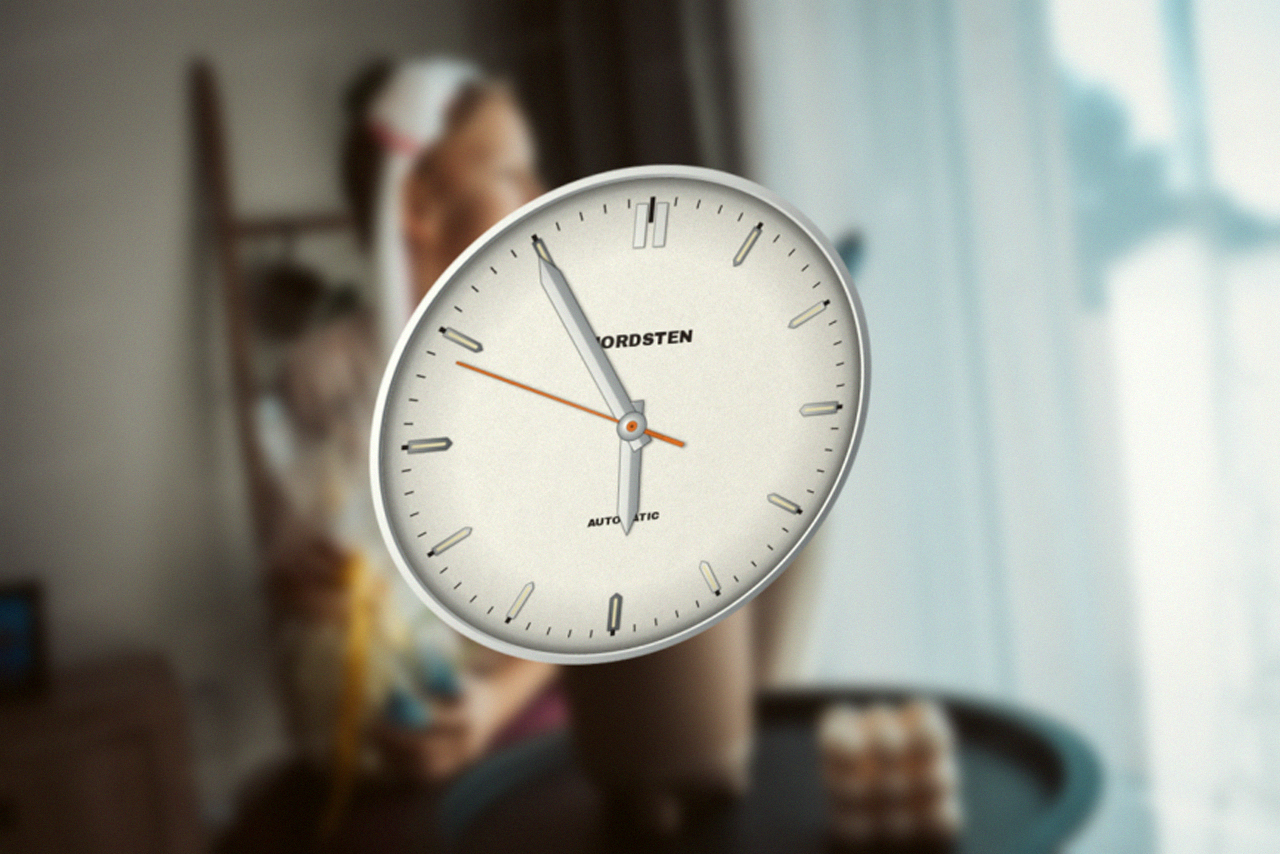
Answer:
**5:54:49**
